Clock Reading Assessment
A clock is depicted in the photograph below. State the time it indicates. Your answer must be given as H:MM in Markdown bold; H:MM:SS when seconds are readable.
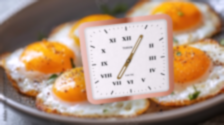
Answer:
**7:05**
